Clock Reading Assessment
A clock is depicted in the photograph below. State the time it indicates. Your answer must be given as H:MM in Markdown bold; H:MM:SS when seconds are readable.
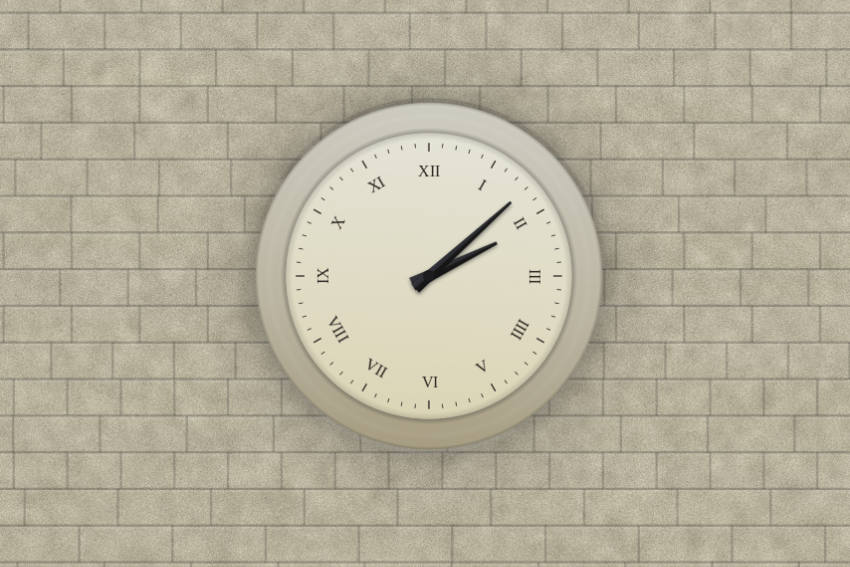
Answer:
**2:08**
